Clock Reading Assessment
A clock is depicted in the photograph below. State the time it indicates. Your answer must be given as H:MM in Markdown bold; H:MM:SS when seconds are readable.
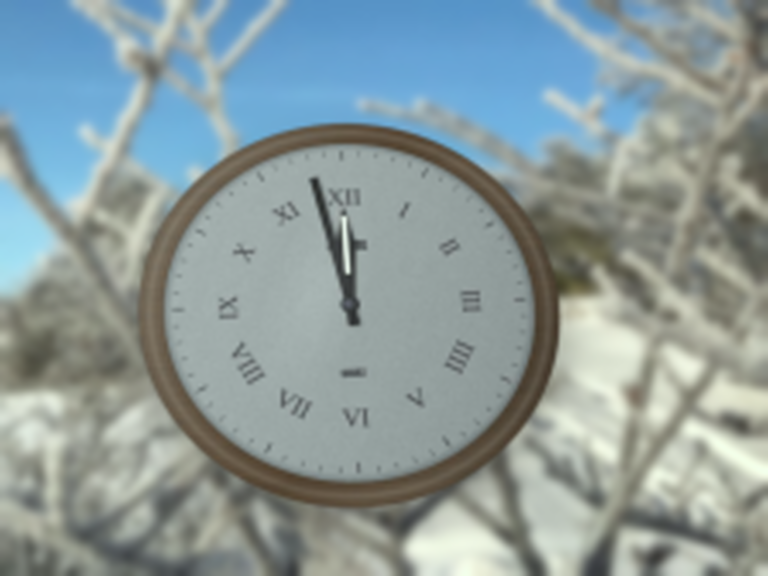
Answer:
**11:58**
